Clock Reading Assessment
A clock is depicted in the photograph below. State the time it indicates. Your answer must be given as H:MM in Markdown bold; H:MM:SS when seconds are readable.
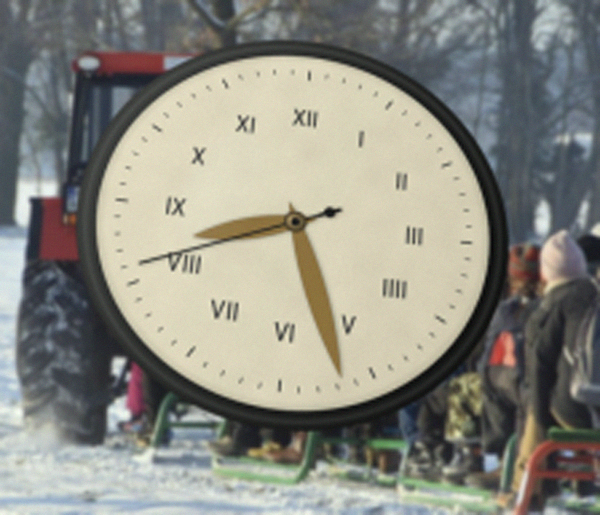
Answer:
**8:26:41**
